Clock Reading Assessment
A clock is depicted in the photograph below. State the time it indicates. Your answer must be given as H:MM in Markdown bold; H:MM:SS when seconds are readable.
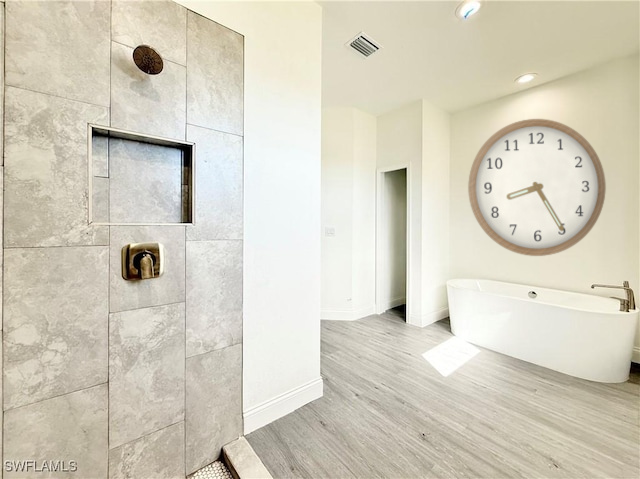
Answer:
**8:25**
